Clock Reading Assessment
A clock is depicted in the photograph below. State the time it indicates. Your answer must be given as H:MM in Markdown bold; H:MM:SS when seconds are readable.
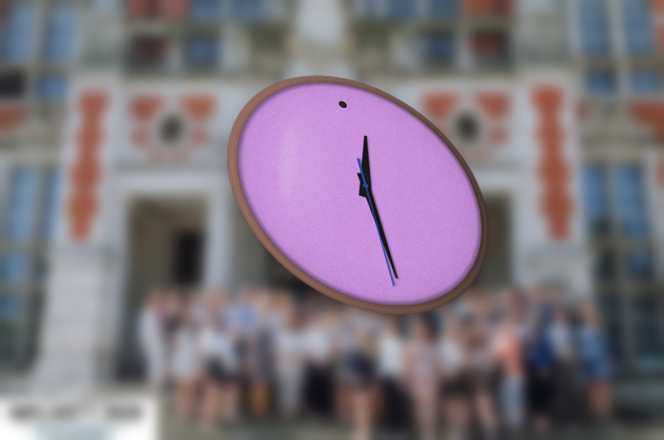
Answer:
**12:29:30**
